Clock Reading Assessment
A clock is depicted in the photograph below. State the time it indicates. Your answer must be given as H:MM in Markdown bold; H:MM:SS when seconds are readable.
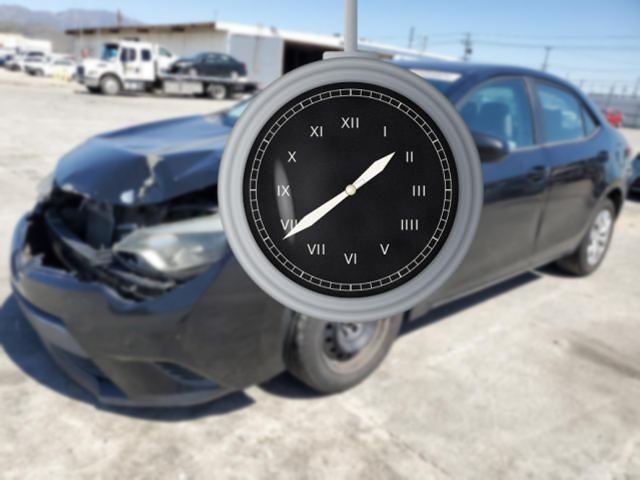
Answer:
**1:39**
